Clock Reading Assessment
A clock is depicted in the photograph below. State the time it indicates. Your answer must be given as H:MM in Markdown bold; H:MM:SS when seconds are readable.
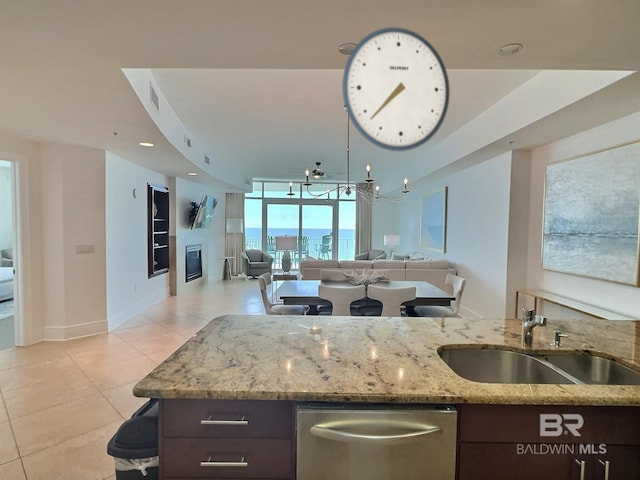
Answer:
**7:38**
